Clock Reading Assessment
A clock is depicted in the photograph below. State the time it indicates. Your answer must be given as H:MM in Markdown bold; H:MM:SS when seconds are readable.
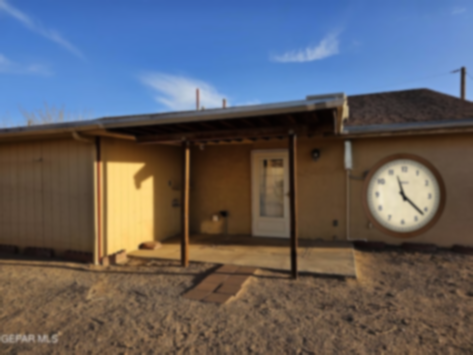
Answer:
**11:22**
